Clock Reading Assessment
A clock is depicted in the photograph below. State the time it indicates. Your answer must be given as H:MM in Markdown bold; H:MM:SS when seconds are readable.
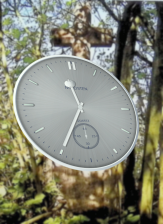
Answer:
**11:35**
